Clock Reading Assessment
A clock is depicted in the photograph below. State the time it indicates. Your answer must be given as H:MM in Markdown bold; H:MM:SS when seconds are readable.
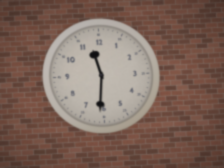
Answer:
**11:31**
